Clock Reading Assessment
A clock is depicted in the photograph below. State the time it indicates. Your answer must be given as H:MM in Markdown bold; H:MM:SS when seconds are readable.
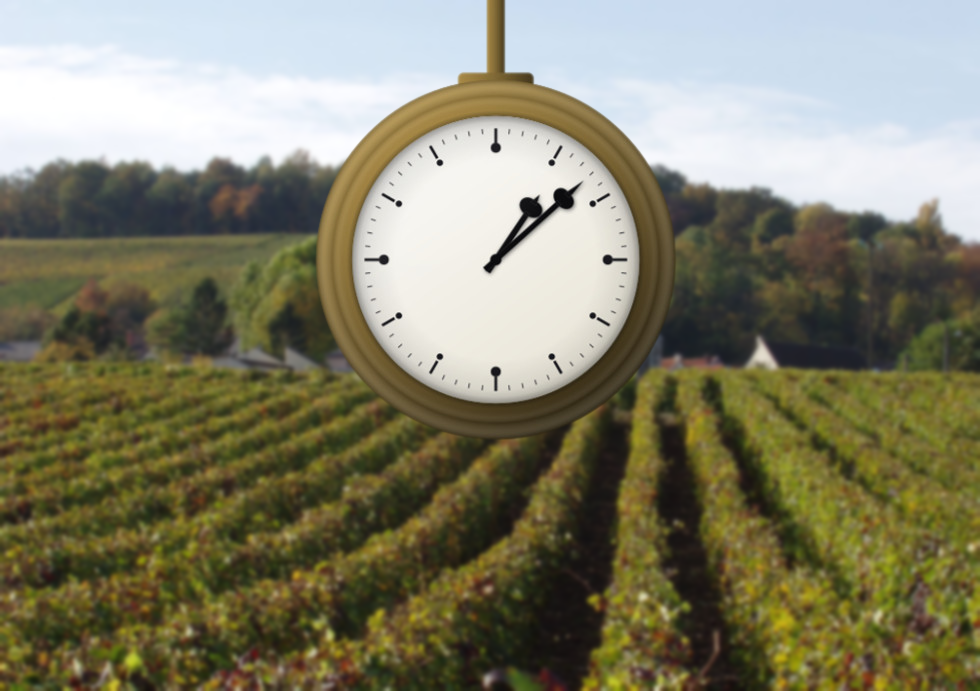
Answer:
**1:08**
